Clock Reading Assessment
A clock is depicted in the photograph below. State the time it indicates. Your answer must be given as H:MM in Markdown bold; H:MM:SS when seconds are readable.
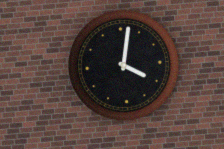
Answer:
**4:02**
